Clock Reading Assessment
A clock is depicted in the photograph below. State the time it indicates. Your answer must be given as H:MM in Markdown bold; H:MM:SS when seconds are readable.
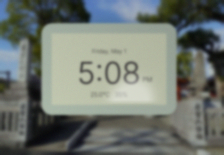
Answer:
**5:08**
